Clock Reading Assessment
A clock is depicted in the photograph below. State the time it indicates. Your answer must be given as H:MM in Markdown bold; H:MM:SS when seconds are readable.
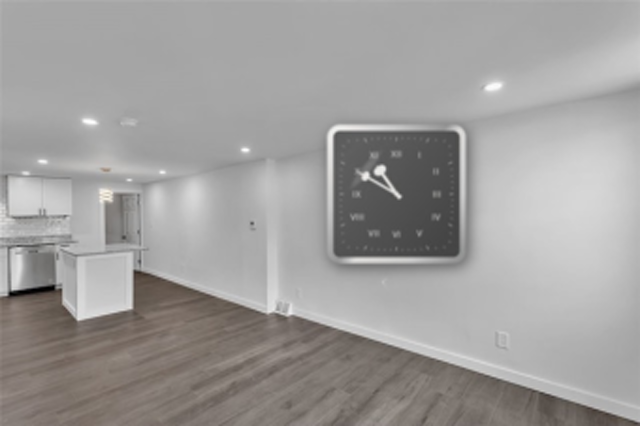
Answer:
**10:50**
